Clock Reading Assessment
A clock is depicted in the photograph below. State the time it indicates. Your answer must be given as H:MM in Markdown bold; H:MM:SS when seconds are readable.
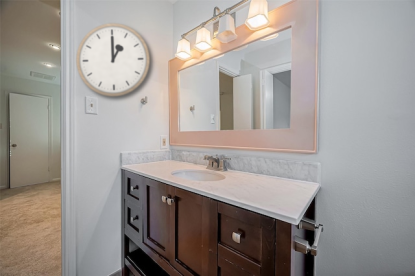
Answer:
**1:00**
